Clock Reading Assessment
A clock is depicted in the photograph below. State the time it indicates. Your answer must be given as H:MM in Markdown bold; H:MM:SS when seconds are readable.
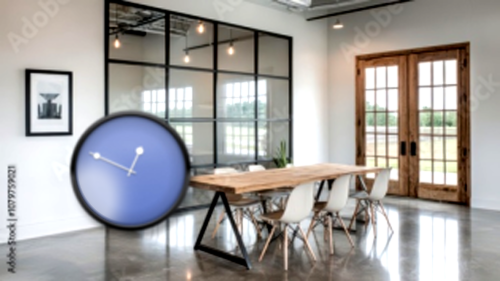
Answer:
**12:49**
